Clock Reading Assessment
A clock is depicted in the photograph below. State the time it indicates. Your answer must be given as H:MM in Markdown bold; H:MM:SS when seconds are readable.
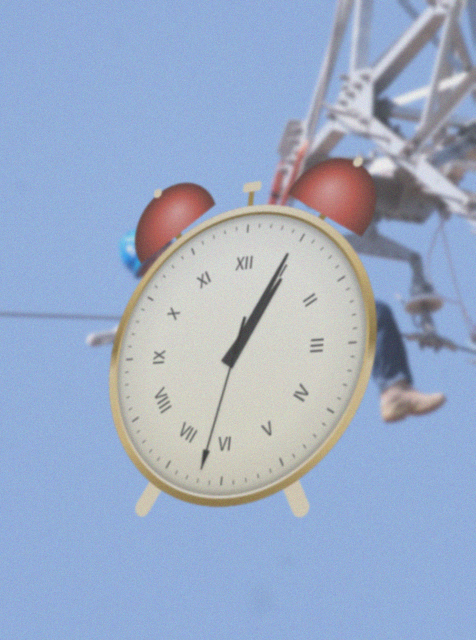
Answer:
**1:04:32**
